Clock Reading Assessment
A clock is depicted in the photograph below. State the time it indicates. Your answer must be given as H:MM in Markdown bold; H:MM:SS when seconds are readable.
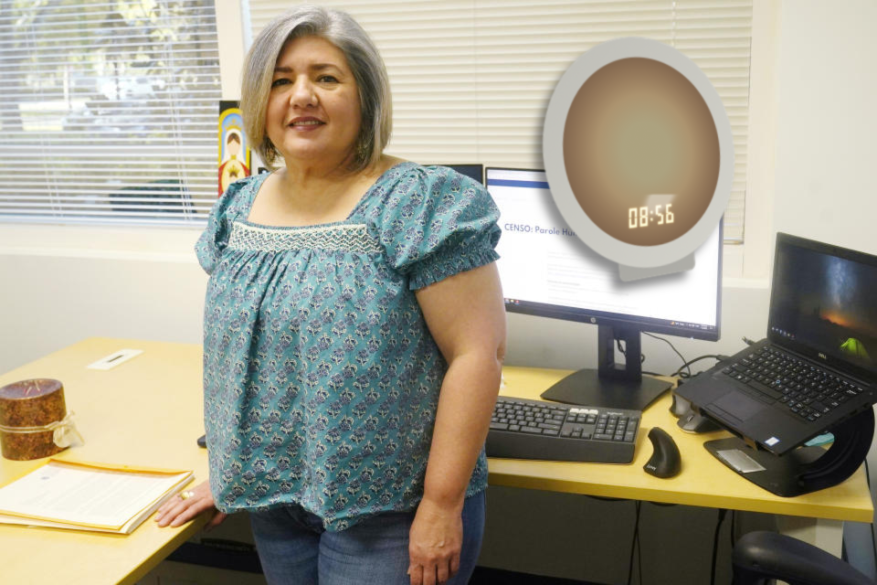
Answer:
**8:56**
